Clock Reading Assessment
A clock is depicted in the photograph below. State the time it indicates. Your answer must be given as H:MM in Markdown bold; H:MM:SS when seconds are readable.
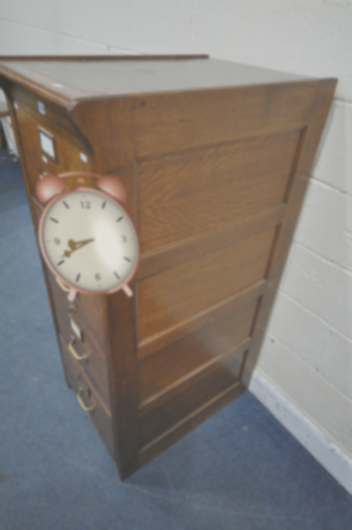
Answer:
**8:41**
